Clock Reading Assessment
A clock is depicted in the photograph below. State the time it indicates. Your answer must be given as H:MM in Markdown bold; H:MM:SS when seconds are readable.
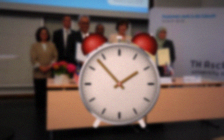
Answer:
**1:53**
